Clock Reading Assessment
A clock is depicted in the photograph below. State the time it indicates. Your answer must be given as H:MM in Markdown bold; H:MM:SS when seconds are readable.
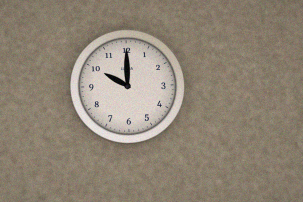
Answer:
**10:00**
